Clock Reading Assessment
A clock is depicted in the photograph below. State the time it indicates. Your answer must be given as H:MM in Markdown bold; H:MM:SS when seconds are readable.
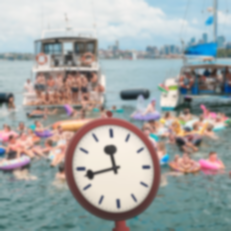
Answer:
**11:43**
